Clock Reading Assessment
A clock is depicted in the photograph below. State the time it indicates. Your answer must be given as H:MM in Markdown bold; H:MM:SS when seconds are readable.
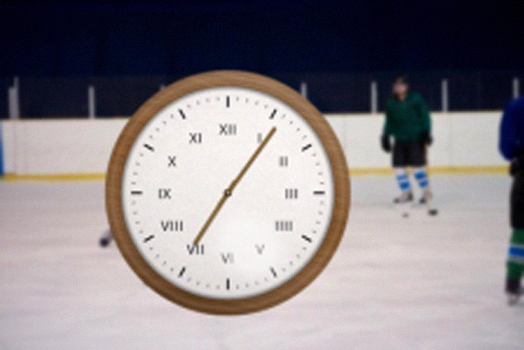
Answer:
**7:06**
